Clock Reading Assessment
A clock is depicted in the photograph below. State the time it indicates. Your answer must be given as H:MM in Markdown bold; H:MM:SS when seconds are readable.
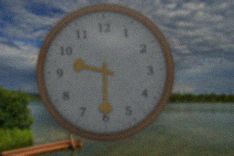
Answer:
**9:30**
